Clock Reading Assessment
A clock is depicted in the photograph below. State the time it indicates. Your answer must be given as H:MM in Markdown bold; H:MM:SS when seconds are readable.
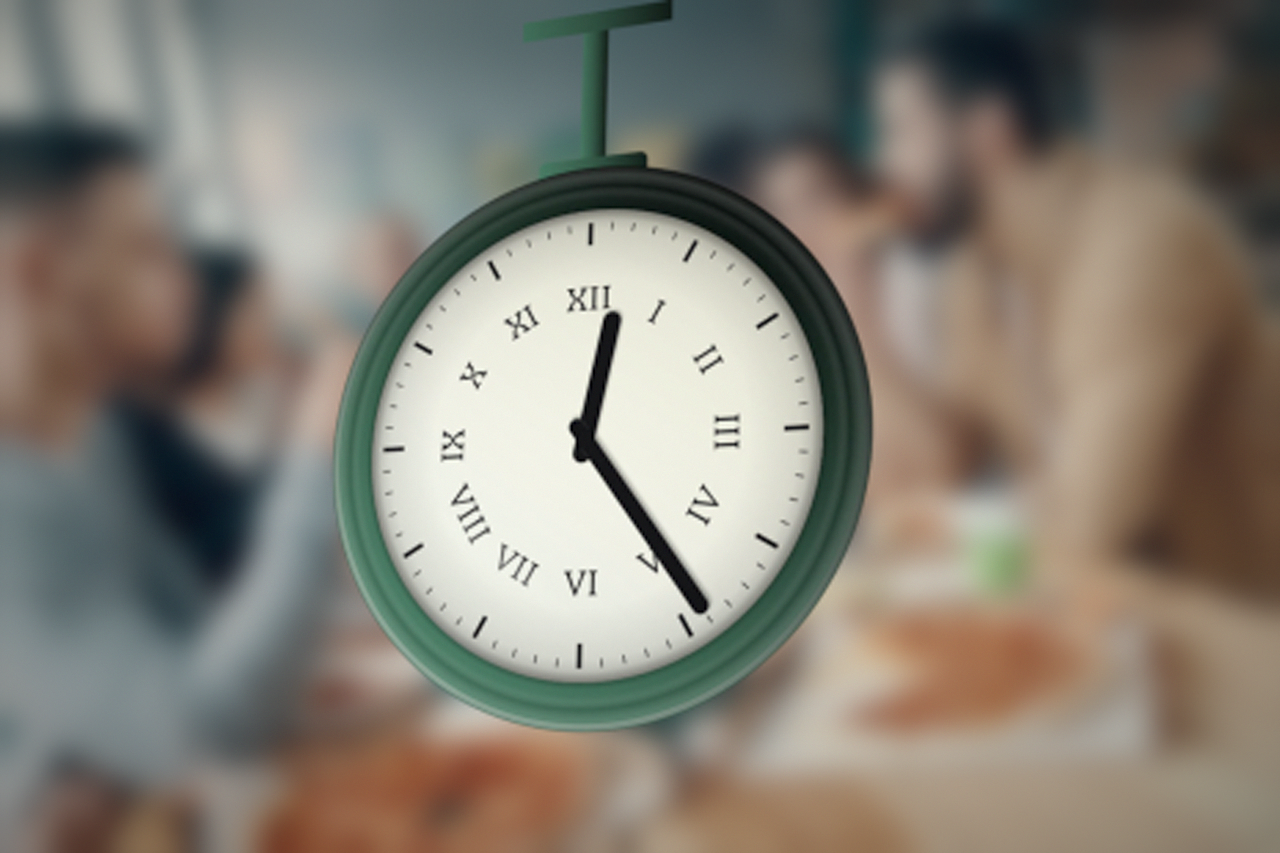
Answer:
**12:24**
